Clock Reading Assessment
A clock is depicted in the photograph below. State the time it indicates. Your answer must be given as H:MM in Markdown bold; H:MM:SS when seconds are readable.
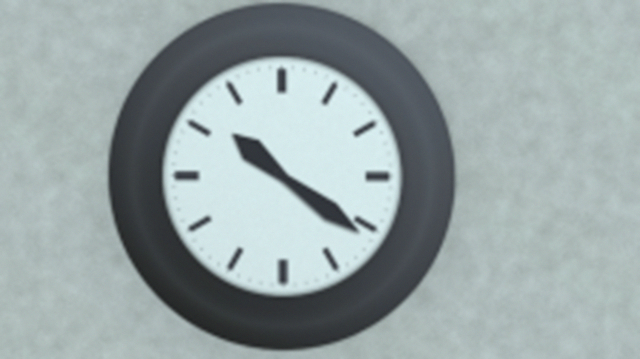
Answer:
**10:21**
